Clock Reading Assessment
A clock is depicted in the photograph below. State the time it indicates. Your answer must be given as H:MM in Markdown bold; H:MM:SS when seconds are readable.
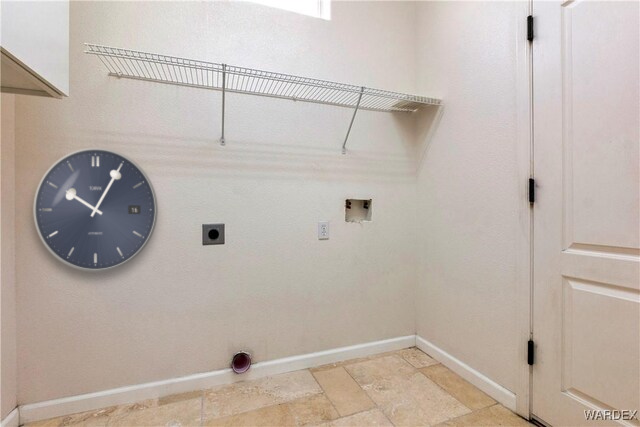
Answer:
**10:05**
